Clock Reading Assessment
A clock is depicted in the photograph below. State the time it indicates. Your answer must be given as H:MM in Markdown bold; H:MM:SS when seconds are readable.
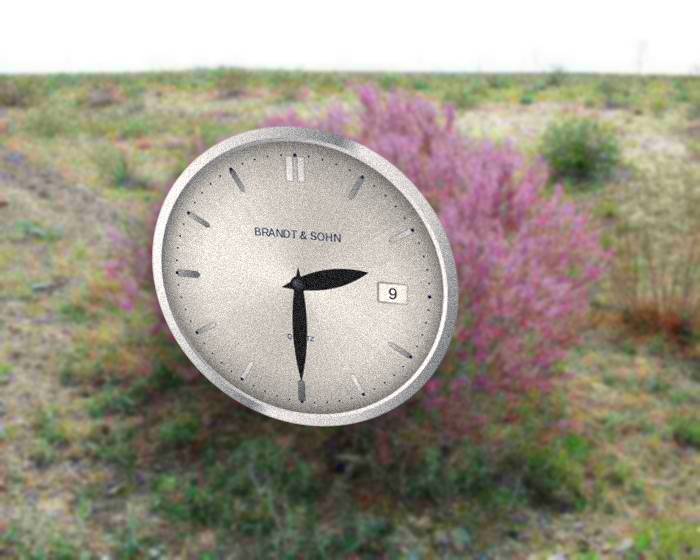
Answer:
**2:30**
